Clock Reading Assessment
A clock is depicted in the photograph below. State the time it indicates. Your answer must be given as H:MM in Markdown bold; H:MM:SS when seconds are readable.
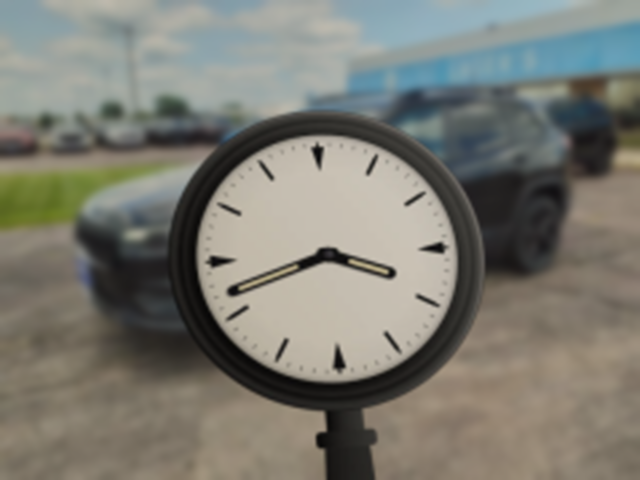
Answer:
**3:42**
